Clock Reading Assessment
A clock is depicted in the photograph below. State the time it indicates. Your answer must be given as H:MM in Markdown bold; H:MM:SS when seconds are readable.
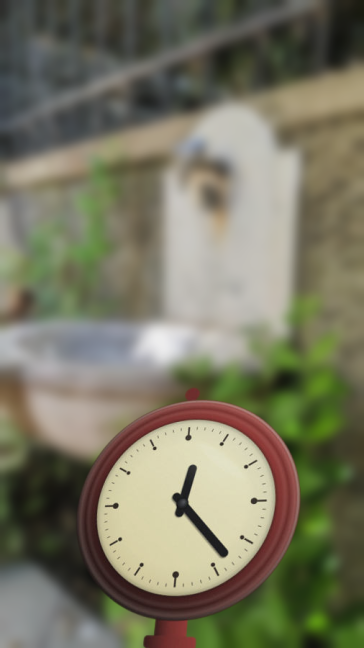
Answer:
**12:23**
